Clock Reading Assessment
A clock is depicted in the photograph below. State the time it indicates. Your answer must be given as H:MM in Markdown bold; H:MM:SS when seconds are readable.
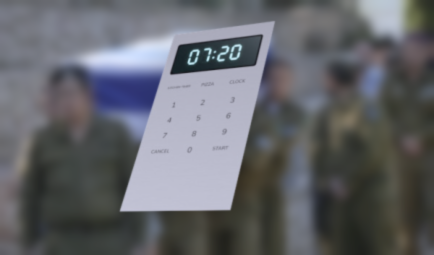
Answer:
**7:20**
